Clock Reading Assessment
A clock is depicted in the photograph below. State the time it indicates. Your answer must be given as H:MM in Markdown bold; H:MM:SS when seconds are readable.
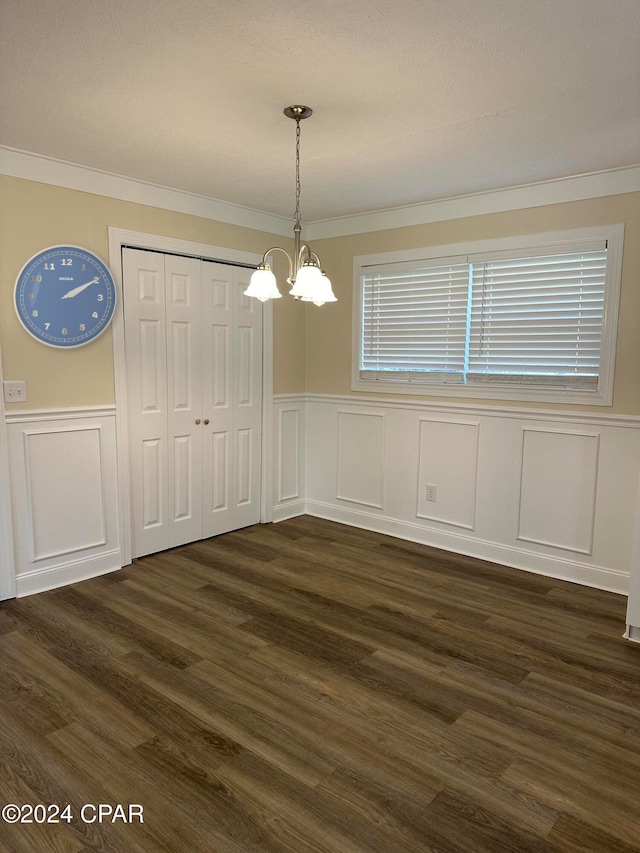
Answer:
**2:10**
